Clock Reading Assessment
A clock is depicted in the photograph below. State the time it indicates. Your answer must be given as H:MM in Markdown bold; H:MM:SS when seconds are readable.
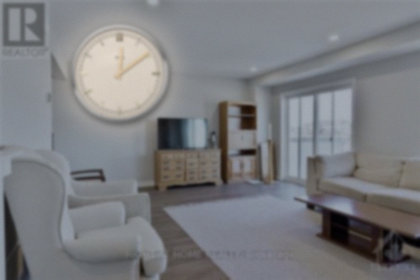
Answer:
**12:09**
